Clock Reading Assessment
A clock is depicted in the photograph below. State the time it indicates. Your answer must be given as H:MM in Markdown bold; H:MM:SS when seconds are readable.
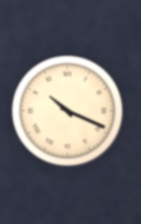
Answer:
**10:19**
